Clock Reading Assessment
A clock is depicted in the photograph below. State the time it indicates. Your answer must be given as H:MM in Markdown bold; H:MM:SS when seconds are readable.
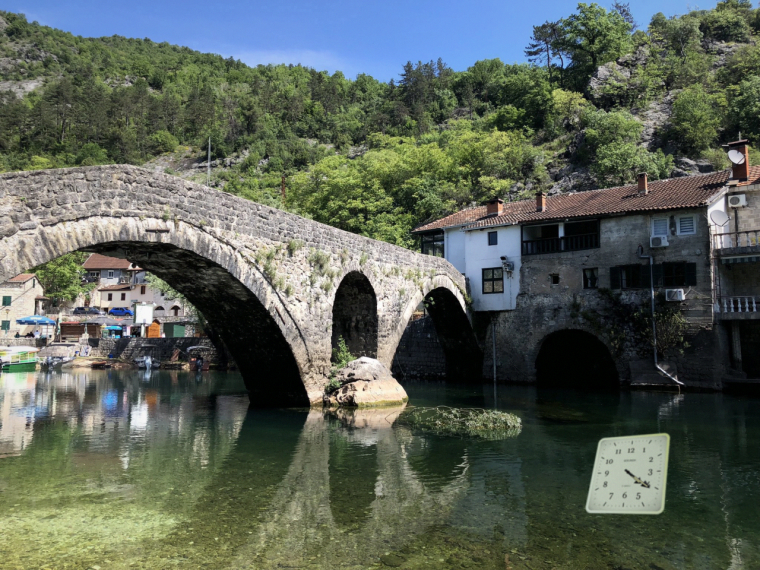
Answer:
**4:21**
